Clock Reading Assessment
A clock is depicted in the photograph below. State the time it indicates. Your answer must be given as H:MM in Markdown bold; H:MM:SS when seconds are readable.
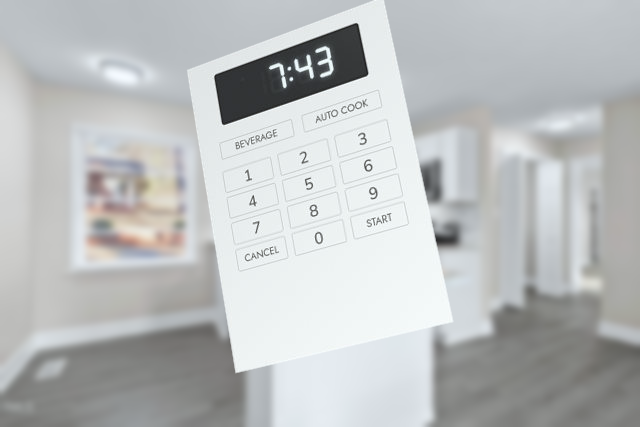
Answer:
**7:43**
